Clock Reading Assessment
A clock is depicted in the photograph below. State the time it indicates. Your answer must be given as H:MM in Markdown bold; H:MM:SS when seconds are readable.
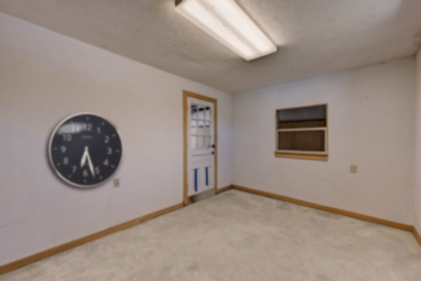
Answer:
**6:27**
